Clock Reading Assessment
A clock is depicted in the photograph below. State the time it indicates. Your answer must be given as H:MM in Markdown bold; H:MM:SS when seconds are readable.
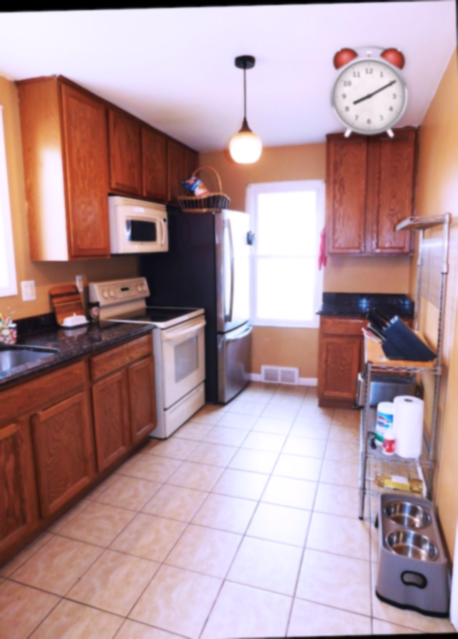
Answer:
**8:10**
